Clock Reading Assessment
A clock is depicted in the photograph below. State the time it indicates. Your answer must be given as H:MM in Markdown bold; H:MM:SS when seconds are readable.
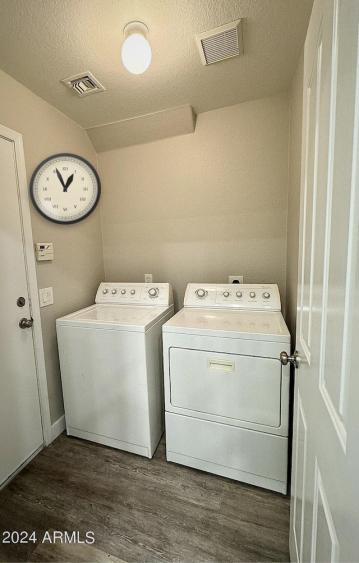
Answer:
**12:56**
